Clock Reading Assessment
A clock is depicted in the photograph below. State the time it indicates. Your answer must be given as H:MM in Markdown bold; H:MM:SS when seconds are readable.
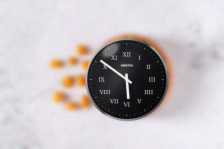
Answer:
**5:51**
